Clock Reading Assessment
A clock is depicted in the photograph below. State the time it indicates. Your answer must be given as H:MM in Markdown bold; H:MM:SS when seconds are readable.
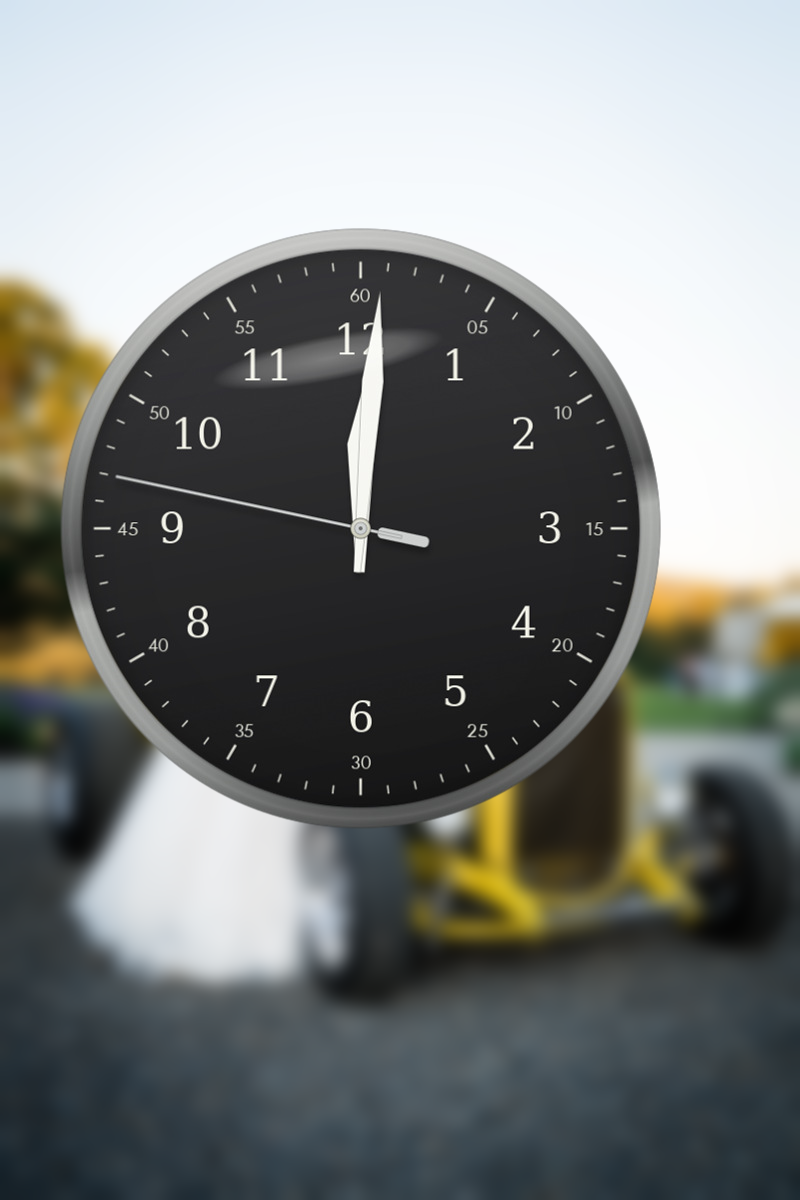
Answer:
**12:00:47**
